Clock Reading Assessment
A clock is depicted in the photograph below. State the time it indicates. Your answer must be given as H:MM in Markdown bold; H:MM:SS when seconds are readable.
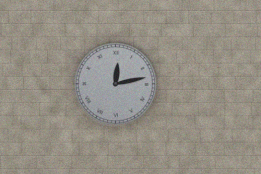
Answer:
**12:13**
